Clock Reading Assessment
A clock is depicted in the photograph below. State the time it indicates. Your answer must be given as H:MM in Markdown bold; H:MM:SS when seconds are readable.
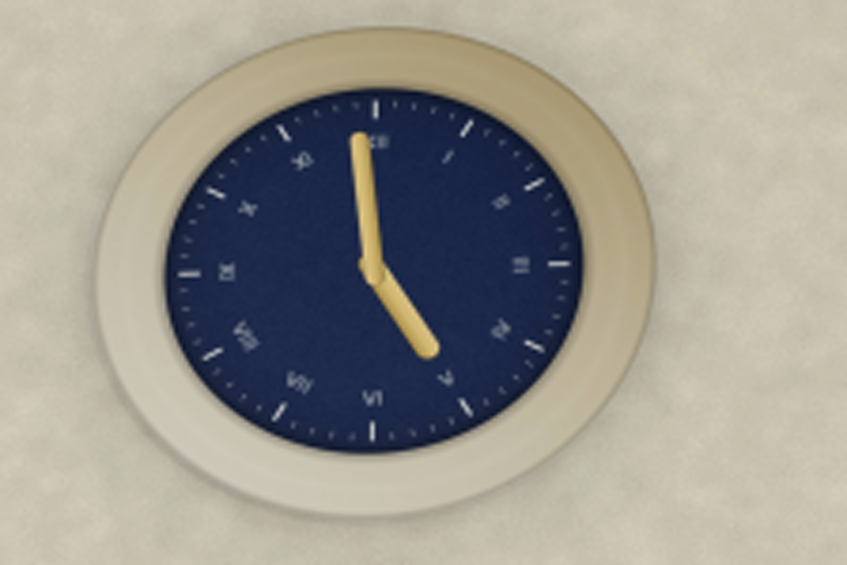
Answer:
**4:59**
